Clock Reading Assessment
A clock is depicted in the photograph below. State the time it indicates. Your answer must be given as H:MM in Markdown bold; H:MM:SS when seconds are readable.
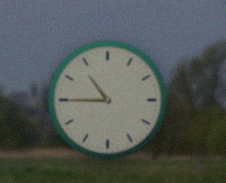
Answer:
**10:45**
